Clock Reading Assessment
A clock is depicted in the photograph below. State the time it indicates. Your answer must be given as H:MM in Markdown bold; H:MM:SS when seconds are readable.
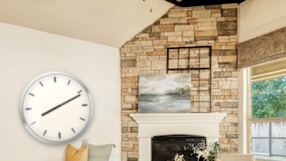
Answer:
**8:11**
